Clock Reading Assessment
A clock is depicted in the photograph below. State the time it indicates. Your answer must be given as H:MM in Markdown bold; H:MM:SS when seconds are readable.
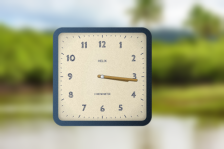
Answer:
**3:16**
